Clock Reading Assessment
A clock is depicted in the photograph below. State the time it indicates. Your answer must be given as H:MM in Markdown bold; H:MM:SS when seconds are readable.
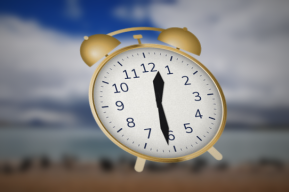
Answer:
**12:31**
